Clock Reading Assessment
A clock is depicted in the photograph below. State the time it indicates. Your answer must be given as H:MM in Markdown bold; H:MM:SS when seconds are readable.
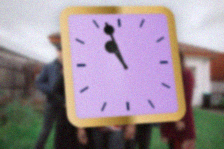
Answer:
**10:57**
